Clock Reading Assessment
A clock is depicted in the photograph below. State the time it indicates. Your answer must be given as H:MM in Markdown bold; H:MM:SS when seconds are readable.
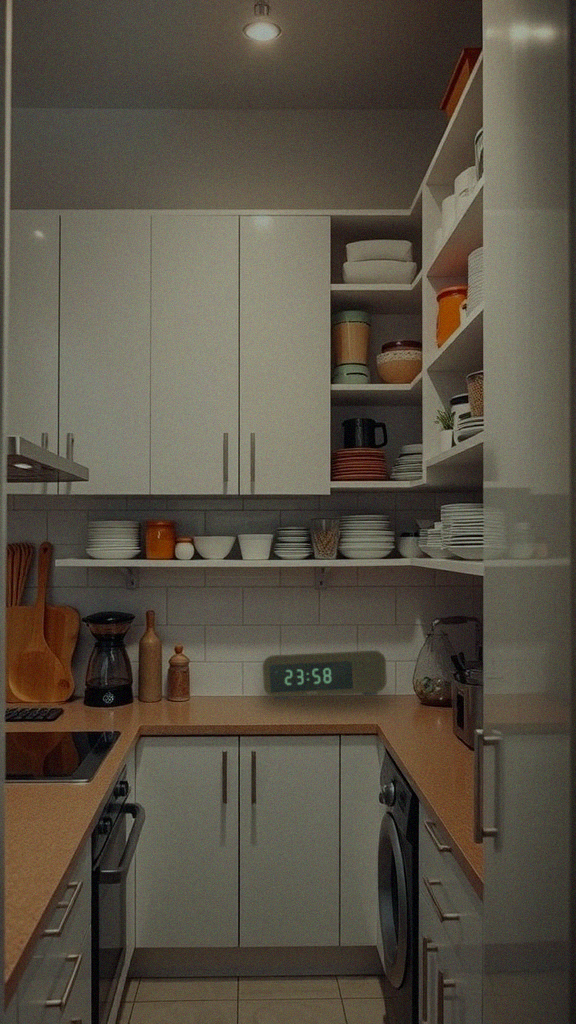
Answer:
**23:58**
